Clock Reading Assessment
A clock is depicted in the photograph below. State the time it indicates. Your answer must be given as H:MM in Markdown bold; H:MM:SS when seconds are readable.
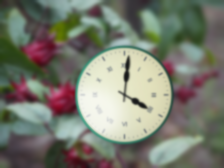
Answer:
**4:01**
